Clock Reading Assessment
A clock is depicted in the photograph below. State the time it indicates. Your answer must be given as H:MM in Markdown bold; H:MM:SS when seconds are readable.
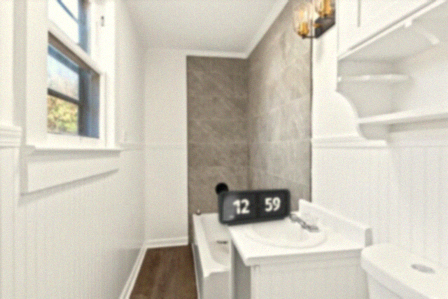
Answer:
**12:59**
